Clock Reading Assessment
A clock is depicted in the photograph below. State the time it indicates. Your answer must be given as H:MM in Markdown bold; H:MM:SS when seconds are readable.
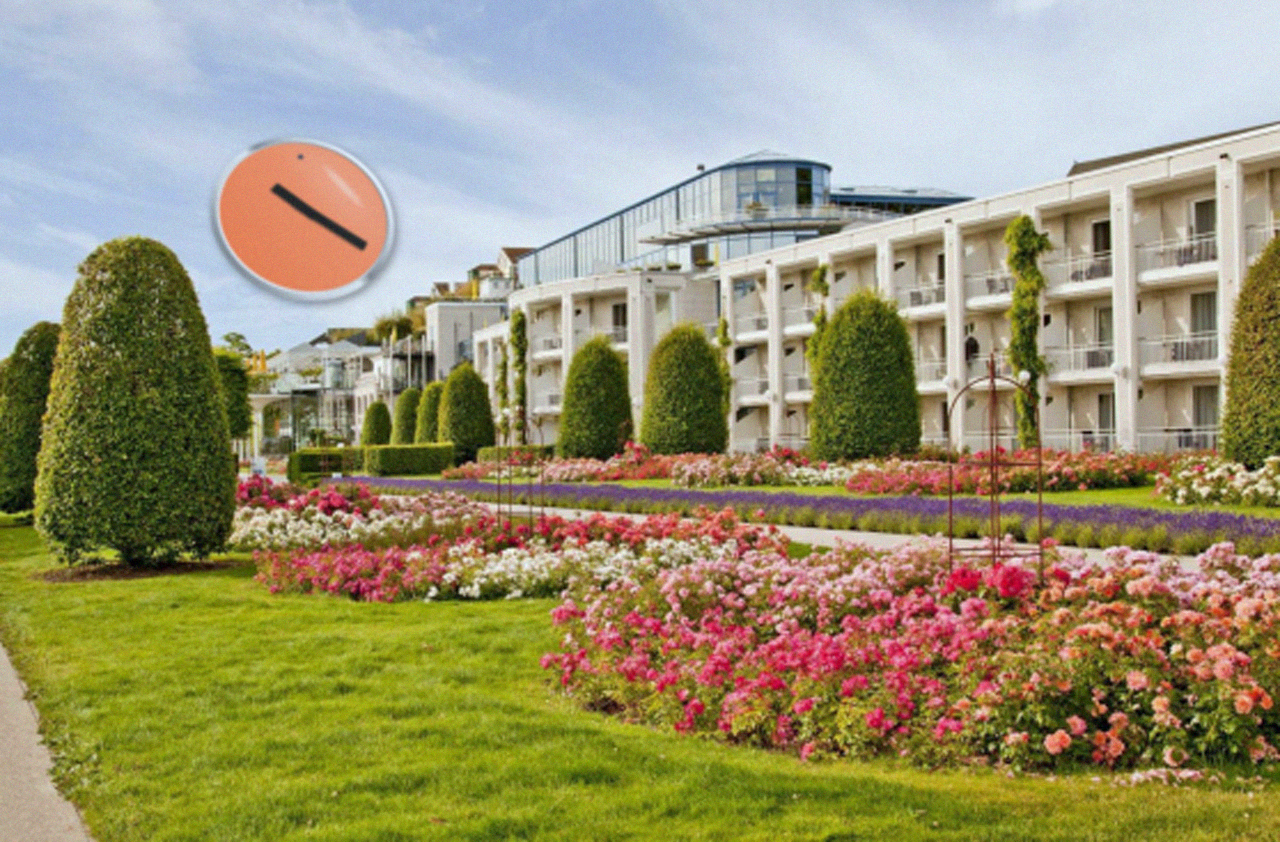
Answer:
**10:21**
